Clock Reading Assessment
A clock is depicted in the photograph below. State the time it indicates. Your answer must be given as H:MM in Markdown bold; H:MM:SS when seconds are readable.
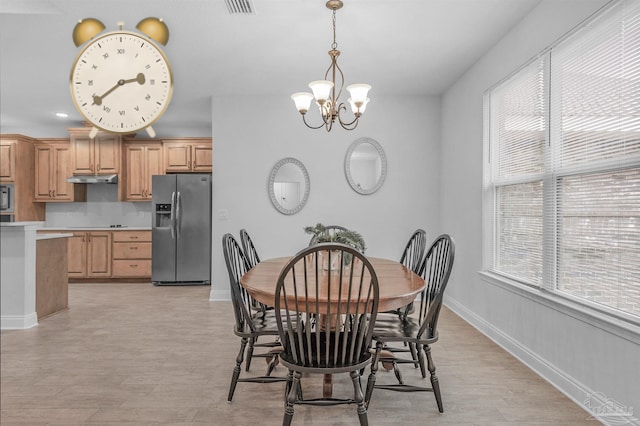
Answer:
**2:39**
